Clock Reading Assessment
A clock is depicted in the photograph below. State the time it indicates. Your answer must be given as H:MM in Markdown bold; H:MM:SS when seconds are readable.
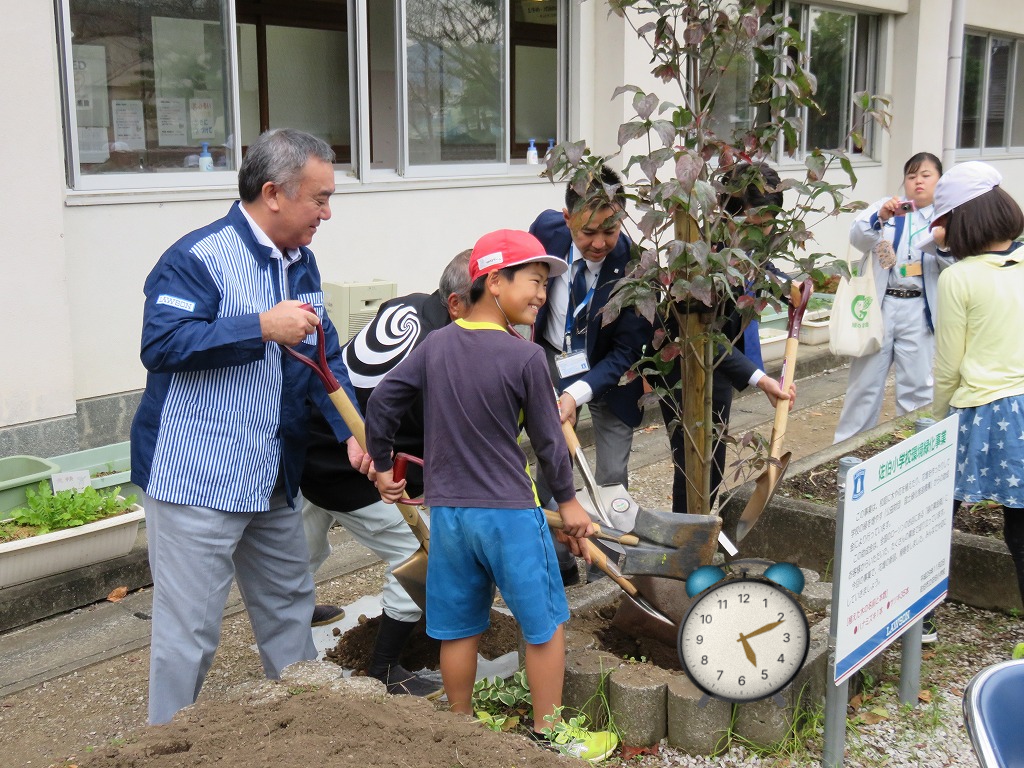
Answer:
**5:11**
